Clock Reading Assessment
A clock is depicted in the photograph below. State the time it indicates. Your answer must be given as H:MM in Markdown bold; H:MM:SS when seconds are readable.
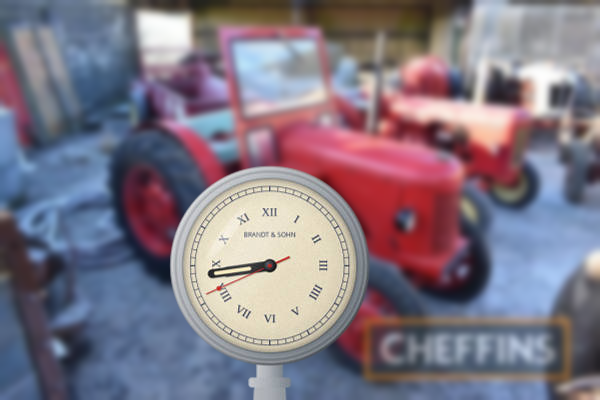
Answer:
**8:43:41**
